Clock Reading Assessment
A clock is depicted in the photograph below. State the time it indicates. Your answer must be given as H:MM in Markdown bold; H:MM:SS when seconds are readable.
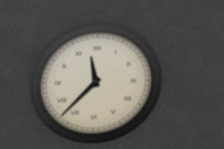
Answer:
**11:37**
